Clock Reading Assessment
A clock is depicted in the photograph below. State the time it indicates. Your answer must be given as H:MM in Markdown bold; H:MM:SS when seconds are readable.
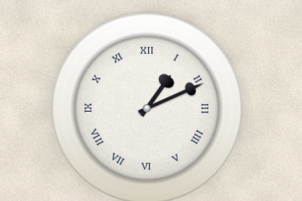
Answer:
**1:11**
